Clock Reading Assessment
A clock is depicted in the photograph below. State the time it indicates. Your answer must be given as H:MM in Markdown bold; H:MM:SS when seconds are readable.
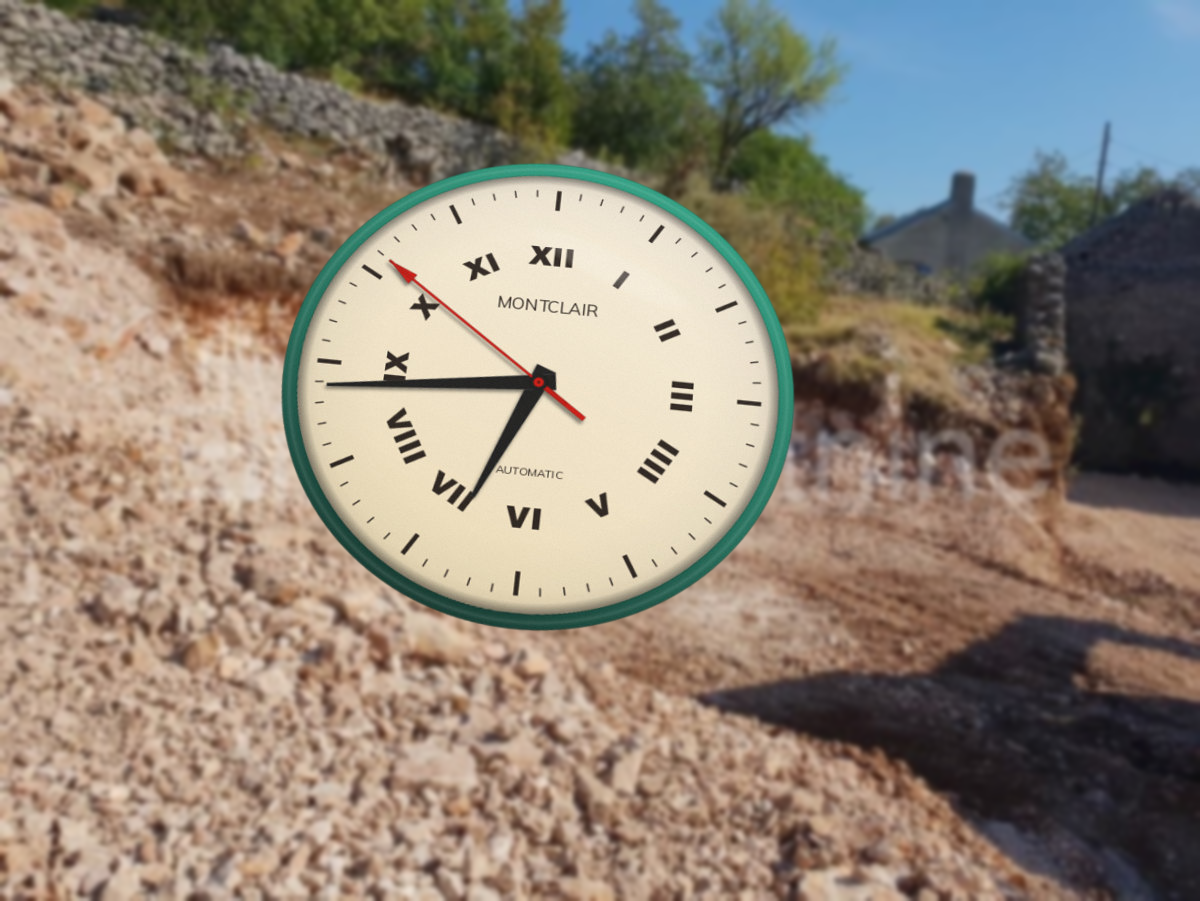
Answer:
**6:43:51**
